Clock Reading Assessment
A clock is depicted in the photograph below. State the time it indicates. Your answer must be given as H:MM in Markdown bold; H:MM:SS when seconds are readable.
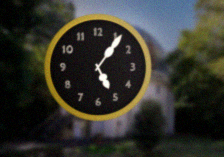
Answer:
**5:06**
